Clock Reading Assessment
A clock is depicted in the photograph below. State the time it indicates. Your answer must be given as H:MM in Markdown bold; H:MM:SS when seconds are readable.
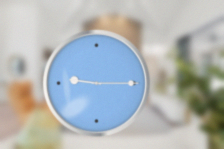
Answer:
**9:15**
